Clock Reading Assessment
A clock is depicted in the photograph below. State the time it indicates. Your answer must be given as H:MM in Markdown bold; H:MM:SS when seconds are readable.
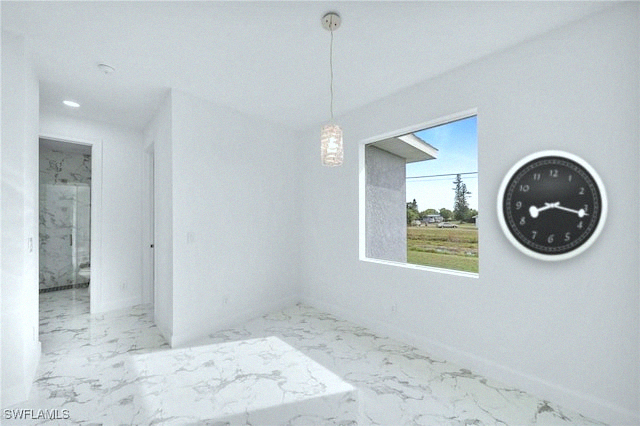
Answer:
**8:17**
